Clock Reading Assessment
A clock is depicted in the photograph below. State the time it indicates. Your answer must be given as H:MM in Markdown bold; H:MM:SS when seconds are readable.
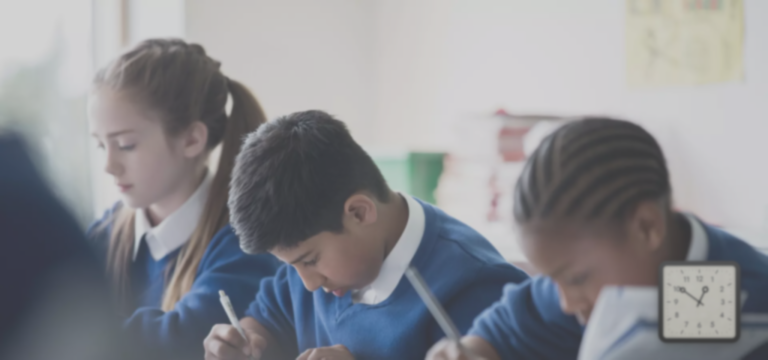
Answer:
**12:51**
